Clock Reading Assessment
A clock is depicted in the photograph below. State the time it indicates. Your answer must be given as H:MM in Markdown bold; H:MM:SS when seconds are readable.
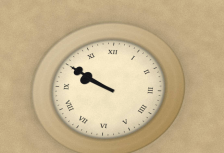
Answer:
**9:50**
